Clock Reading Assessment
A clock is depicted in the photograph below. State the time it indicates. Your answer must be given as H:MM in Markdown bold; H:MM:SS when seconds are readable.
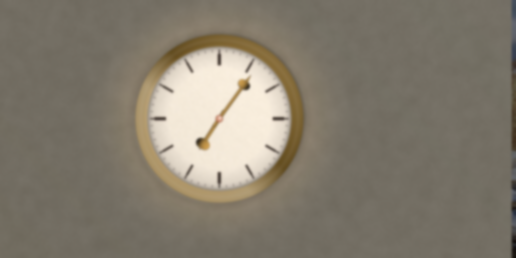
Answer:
**7:06**
